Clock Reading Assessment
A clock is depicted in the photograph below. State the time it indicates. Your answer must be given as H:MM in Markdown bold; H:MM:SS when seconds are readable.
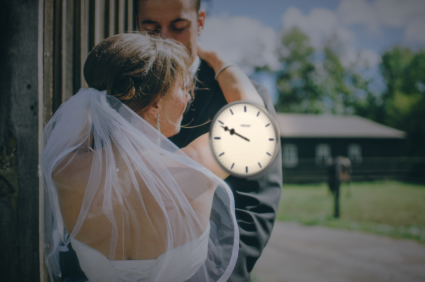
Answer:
**9:49**
